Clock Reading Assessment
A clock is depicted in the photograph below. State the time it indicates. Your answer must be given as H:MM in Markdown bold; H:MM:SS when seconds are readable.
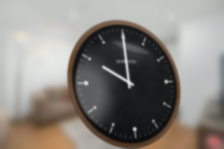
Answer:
**10:00**
